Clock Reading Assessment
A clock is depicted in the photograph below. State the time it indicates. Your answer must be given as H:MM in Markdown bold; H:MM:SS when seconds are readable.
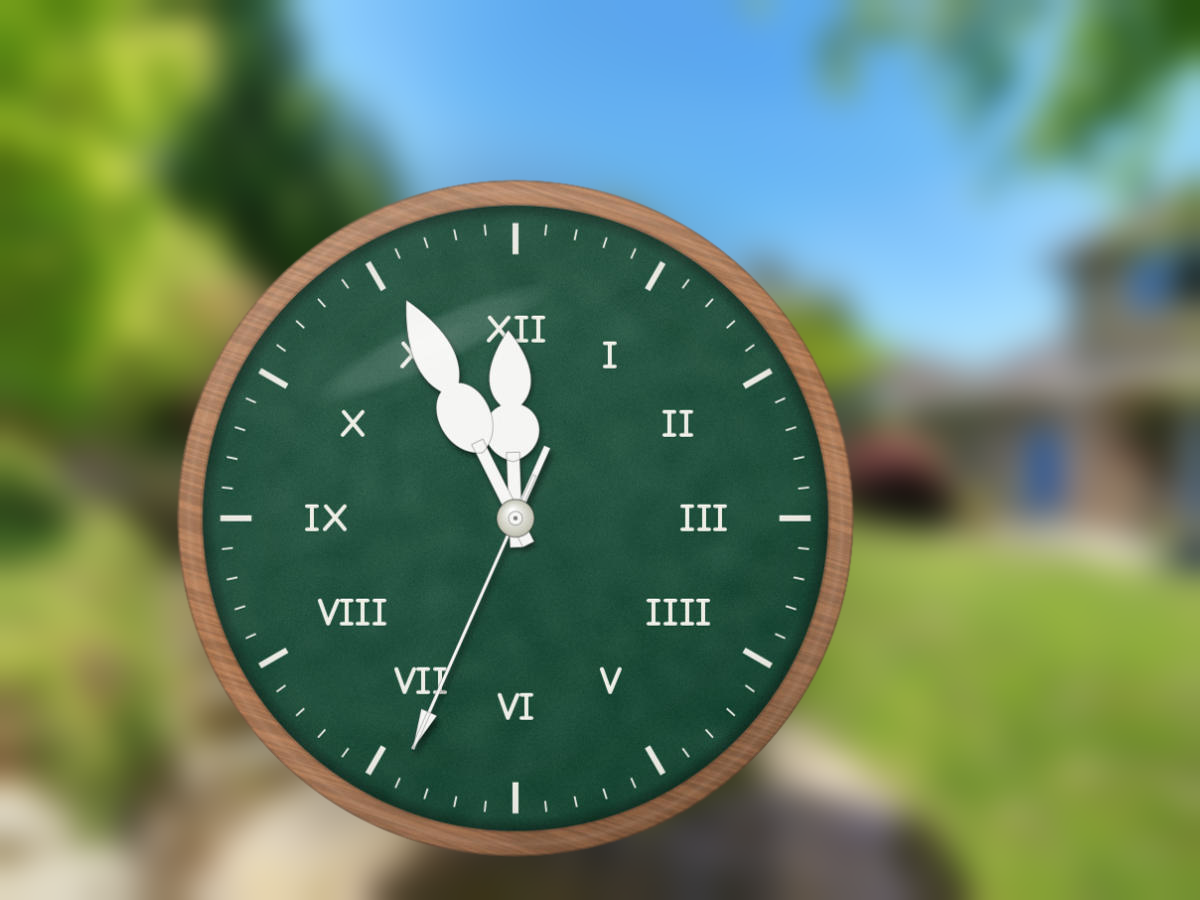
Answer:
**11:55:34**
